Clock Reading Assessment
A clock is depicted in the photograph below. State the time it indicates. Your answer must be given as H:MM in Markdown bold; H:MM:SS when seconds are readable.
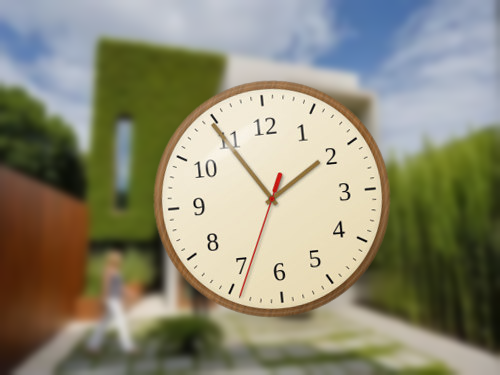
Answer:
**1:54:34**
